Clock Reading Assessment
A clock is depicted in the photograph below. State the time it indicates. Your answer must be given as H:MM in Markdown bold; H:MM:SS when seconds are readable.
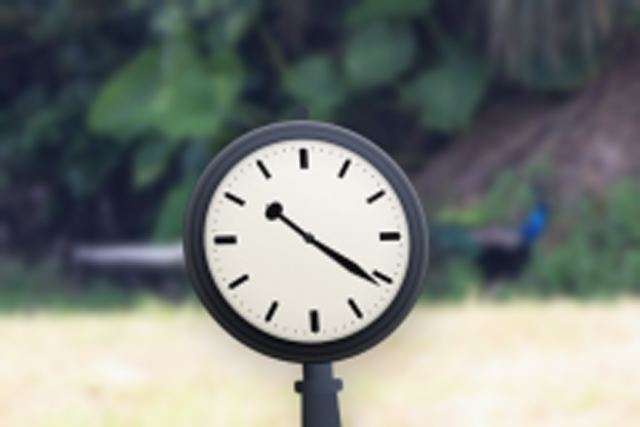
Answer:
**10:21**
